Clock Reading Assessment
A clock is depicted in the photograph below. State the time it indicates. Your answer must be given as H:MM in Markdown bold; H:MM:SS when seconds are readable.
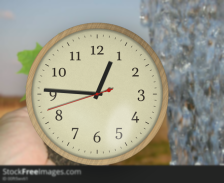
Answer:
**12:45:42**
